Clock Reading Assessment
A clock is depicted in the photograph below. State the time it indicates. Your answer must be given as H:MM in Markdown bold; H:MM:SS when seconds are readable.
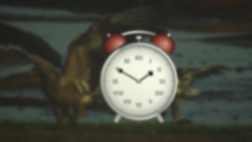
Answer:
**1:50**
